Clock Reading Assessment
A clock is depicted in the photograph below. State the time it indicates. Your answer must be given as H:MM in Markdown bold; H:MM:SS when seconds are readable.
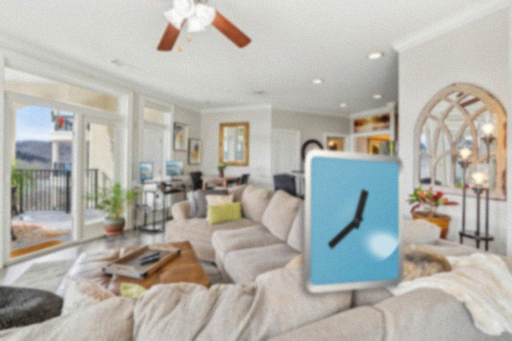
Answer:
**12:39**
